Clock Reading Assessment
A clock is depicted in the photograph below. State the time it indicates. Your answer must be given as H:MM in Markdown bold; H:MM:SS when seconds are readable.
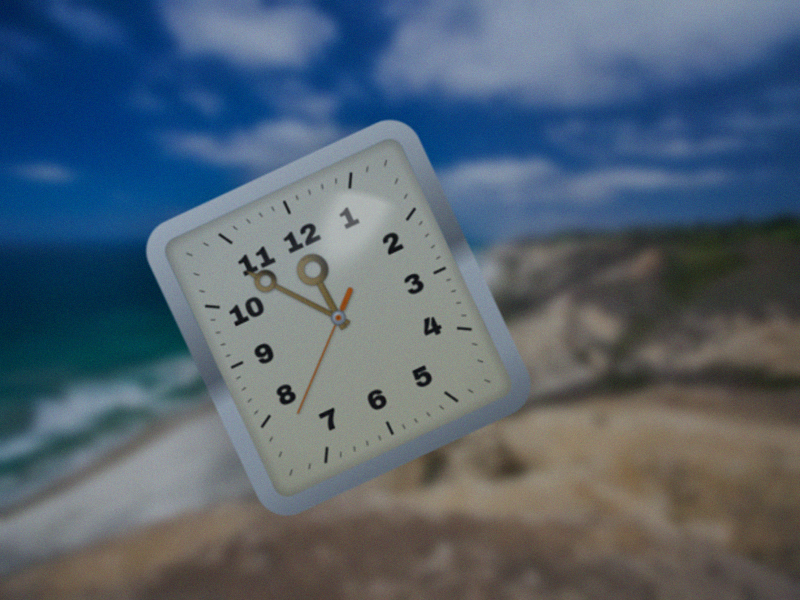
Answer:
**11:53:38**
